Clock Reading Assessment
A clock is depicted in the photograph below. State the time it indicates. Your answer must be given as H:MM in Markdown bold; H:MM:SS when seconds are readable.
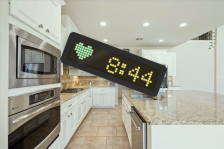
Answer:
**8:44**
